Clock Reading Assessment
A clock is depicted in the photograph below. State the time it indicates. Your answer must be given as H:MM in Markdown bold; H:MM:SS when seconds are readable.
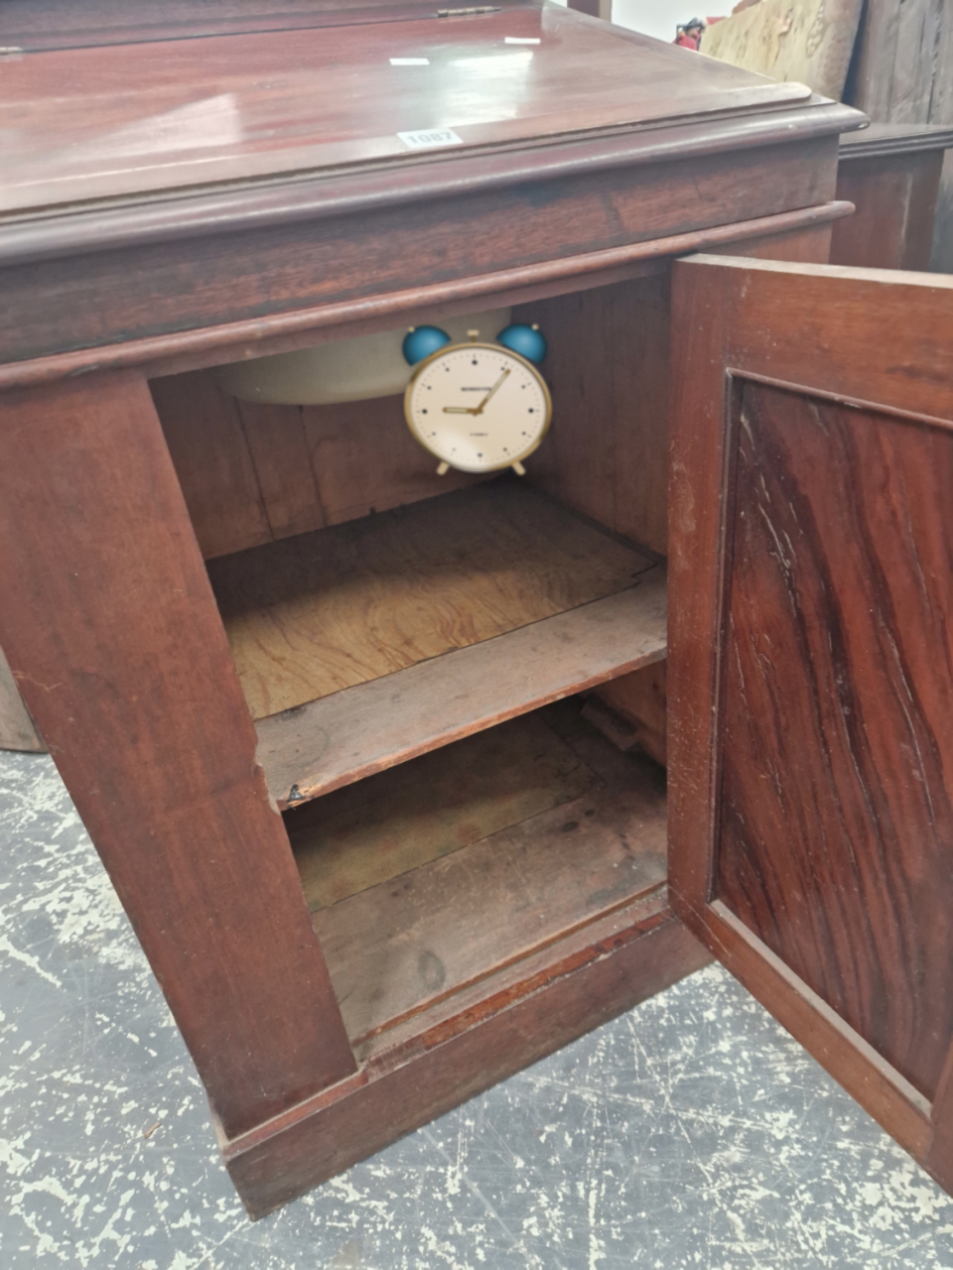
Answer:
**9:06**
